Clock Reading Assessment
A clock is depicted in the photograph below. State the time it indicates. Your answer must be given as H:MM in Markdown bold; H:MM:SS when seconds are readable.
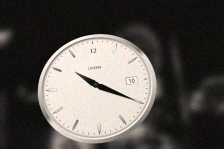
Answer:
**10:20**
